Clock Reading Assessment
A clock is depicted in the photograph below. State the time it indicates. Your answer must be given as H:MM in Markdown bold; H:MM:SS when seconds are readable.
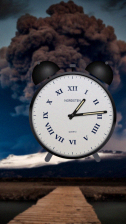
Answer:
**1:14**
